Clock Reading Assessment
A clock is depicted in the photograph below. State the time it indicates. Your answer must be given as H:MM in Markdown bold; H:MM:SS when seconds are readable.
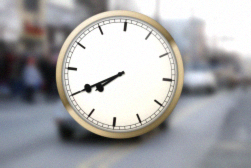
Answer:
**7:40**
